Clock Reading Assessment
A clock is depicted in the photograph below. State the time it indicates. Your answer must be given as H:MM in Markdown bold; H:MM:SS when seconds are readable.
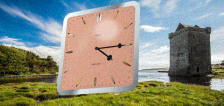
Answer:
**4:15**
